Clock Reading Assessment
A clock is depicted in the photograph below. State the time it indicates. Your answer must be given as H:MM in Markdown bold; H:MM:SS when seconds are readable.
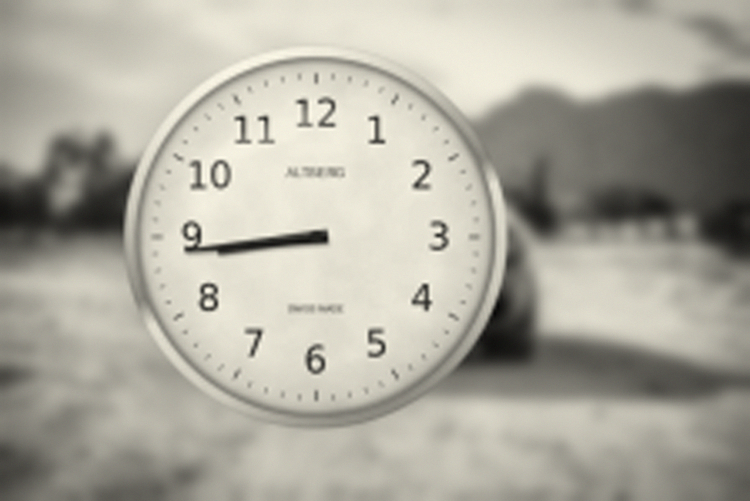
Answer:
**8:44**
